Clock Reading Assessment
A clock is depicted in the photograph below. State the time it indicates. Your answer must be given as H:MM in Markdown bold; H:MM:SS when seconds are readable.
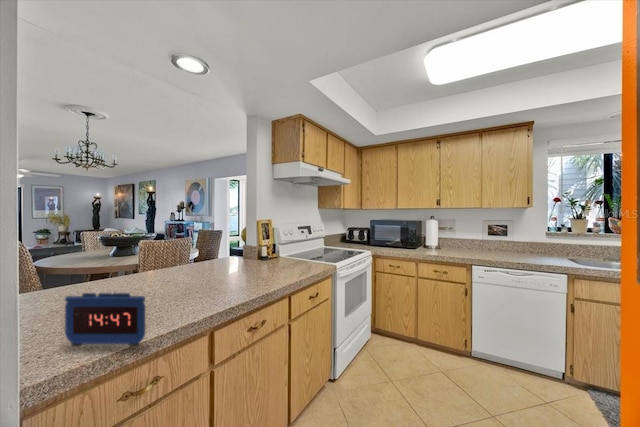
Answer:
**14:47**
